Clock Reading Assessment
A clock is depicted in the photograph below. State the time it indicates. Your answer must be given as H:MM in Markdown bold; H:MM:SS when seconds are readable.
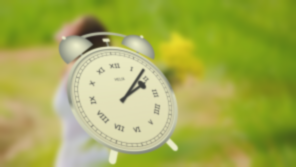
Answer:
**2:08**
